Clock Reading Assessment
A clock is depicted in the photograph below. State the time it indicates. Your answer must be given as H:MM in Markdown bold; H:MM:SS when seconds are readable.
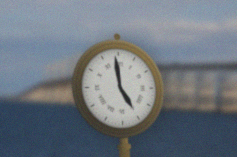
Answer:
**4:59**
